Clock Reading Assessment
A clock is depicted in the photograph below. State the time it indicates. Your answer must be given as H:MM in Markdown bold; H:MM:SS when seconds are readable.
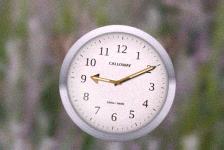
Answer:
**9:10**
